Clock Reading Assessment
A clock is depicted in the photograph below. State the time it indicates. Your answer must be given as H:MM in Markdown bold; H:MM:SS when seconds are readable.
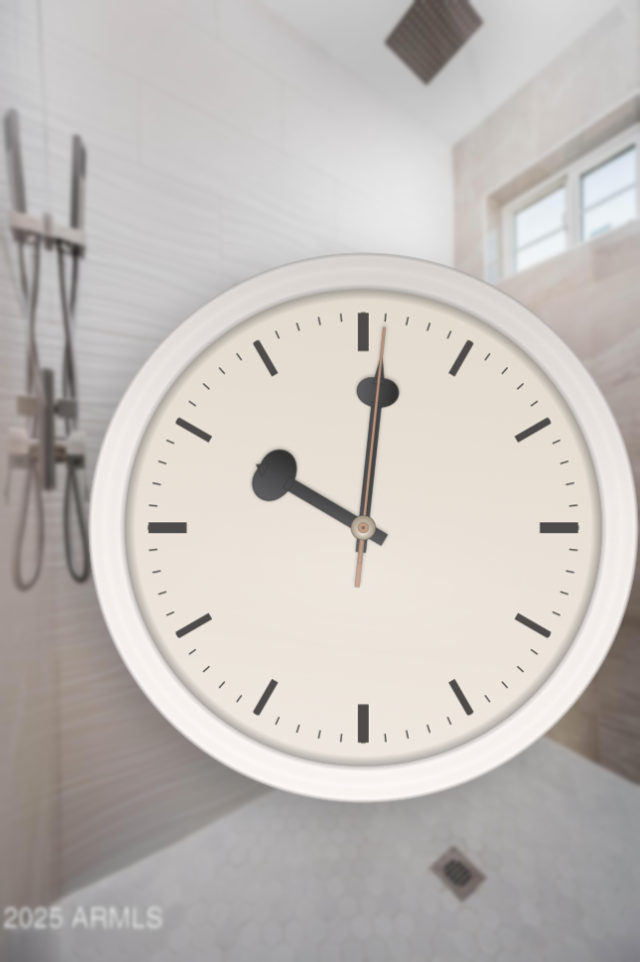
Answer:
**10:01:01**
